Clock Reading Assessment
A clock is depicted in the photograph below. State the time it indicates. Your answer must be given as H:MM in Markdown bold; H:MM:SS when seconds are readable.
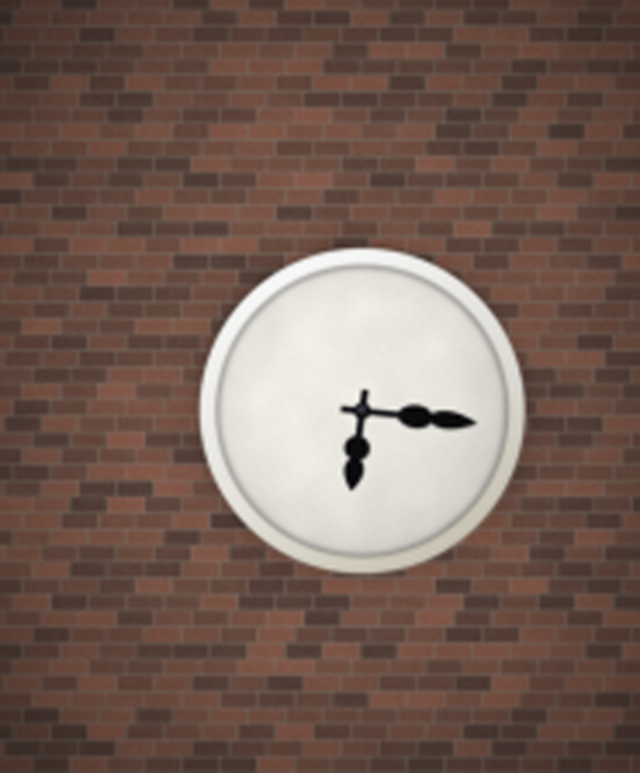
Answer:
**6:16**
